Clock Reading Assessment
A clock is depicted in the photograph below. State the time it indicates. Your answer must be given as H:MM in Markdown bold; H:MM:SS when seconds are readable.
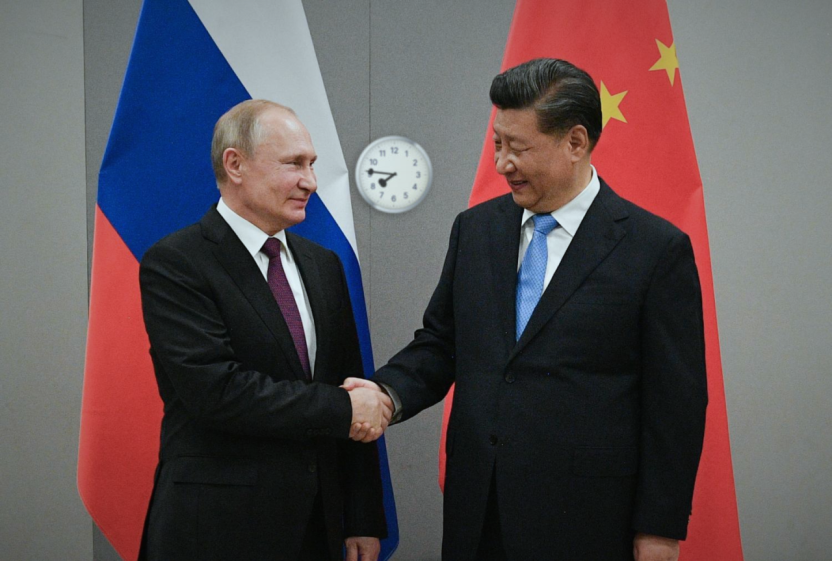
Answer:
**7:46**
